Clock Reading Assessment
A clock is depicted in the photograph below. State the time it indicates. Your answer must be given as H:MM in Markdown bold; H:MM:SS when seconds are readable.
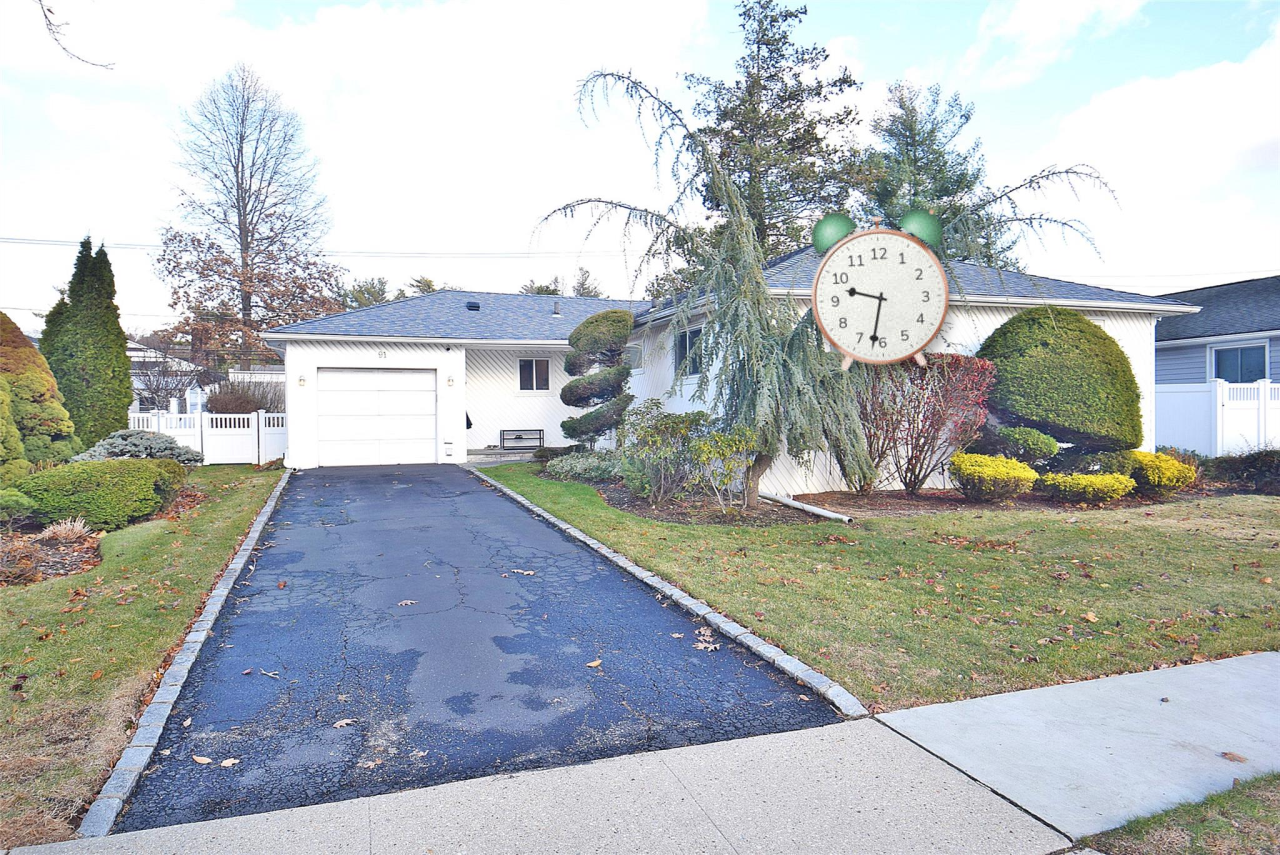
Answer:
**9:32**
